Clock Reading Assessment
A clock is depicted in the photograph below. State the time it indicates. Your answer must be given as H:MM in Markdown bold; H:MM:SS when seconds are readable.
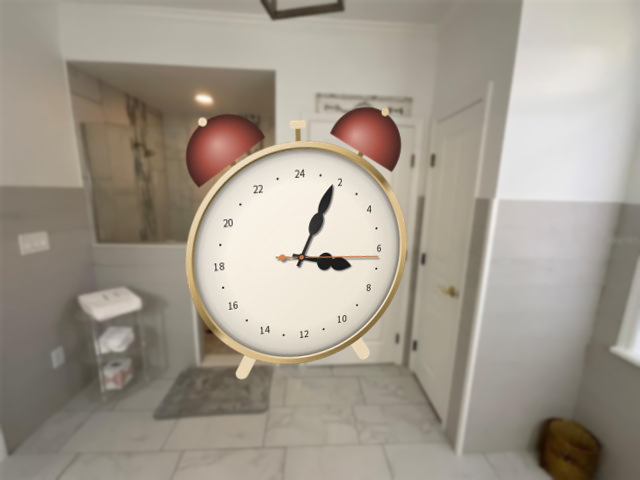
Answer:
**7:04:16**
